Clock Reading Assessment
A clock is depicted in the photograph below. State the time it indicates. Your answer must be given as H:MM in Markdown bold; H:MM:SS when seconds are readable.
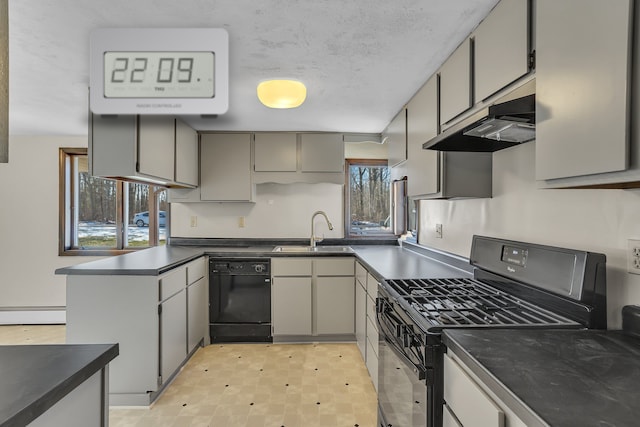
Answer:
**22:09**
